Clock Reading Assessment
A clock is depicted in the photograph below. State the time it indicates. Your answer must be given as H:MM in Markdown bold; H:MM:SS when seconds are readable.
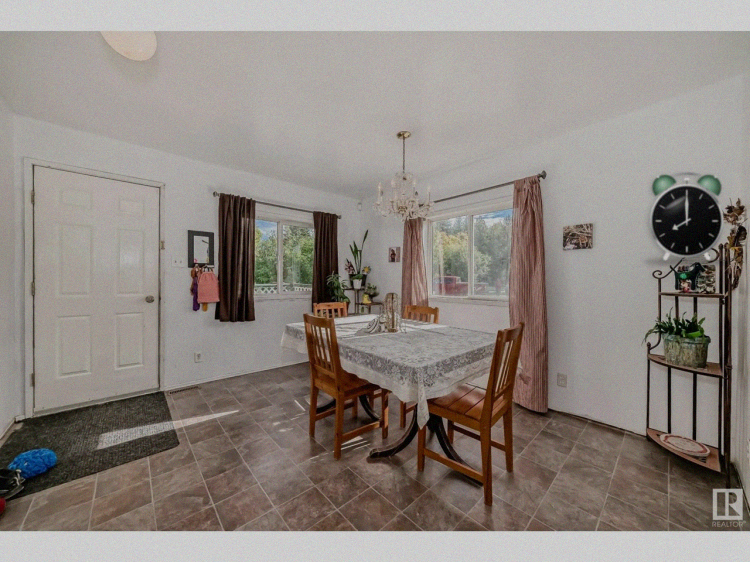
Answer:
**8:00**
